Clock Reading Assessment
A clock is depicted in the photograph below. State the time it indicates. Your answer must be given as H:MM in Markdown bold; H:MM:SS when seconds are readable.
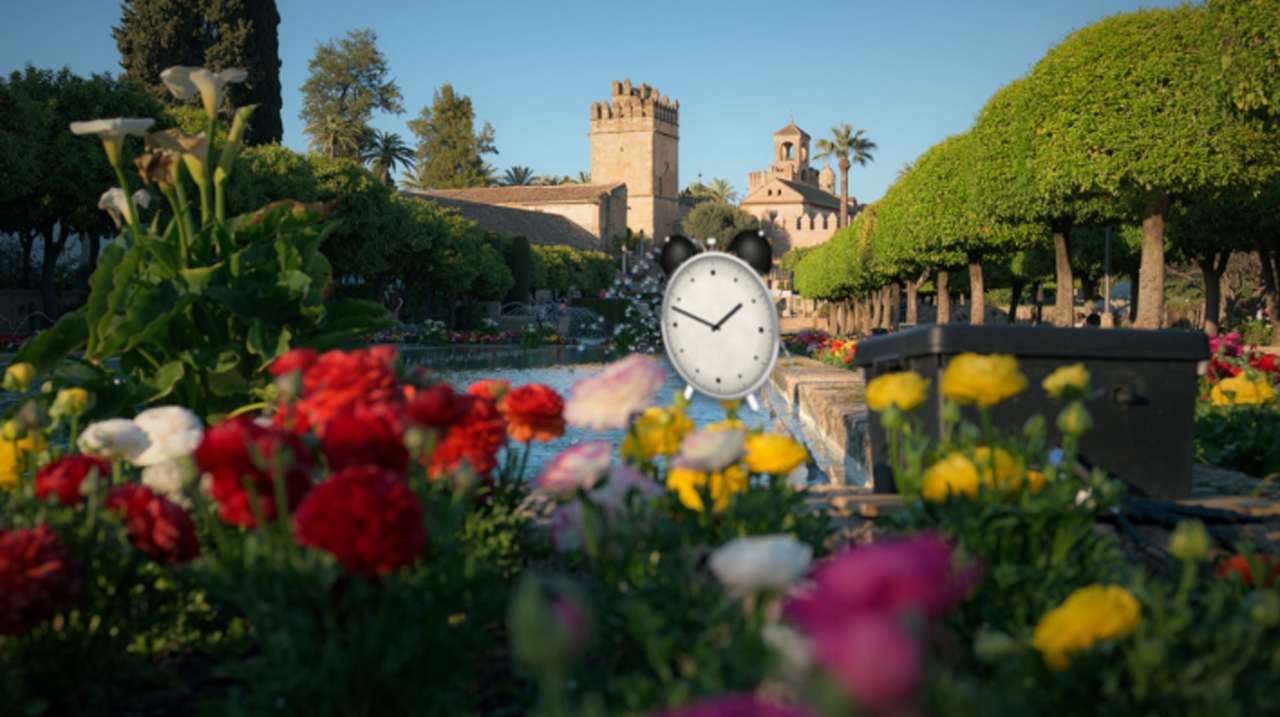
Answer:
**1:48**
